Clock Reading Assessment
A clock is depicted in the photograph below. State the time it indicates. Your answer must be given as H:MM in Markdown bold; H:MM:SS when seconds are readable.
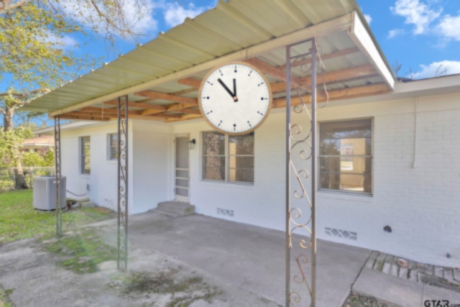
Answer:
**11:53**
